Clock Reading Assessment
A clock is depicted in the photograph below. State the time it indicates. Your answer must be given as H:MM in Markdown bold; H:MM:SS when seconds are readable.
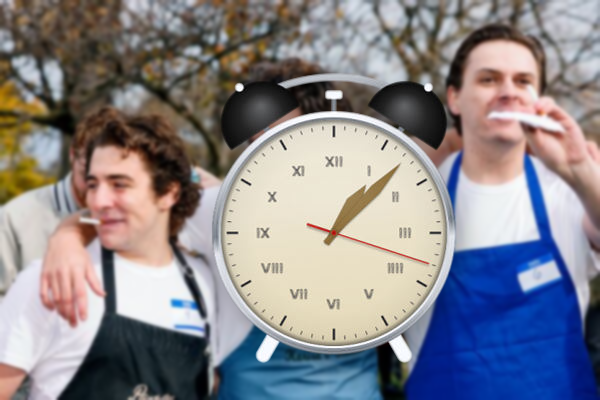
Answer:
**1:07:18**
